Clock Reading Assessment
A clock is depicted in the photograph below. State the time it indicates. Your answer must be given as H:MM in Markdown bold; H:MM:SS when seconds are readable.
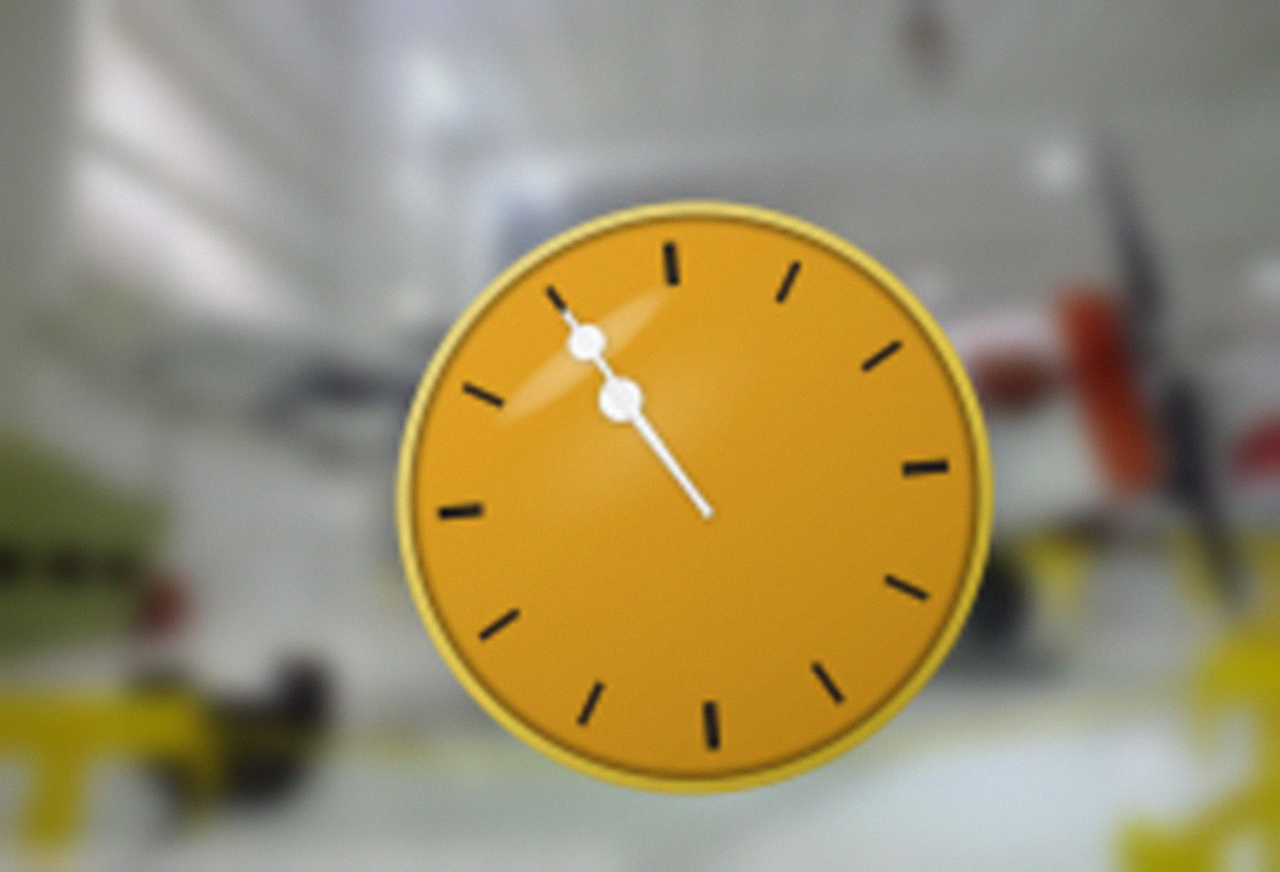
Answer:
**10:55**
